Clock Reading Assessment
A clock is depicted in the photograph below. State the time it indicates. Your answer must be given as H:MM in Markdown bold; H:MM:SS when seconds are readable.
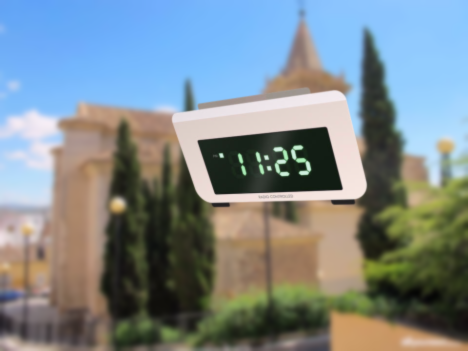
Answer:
**11:25**
